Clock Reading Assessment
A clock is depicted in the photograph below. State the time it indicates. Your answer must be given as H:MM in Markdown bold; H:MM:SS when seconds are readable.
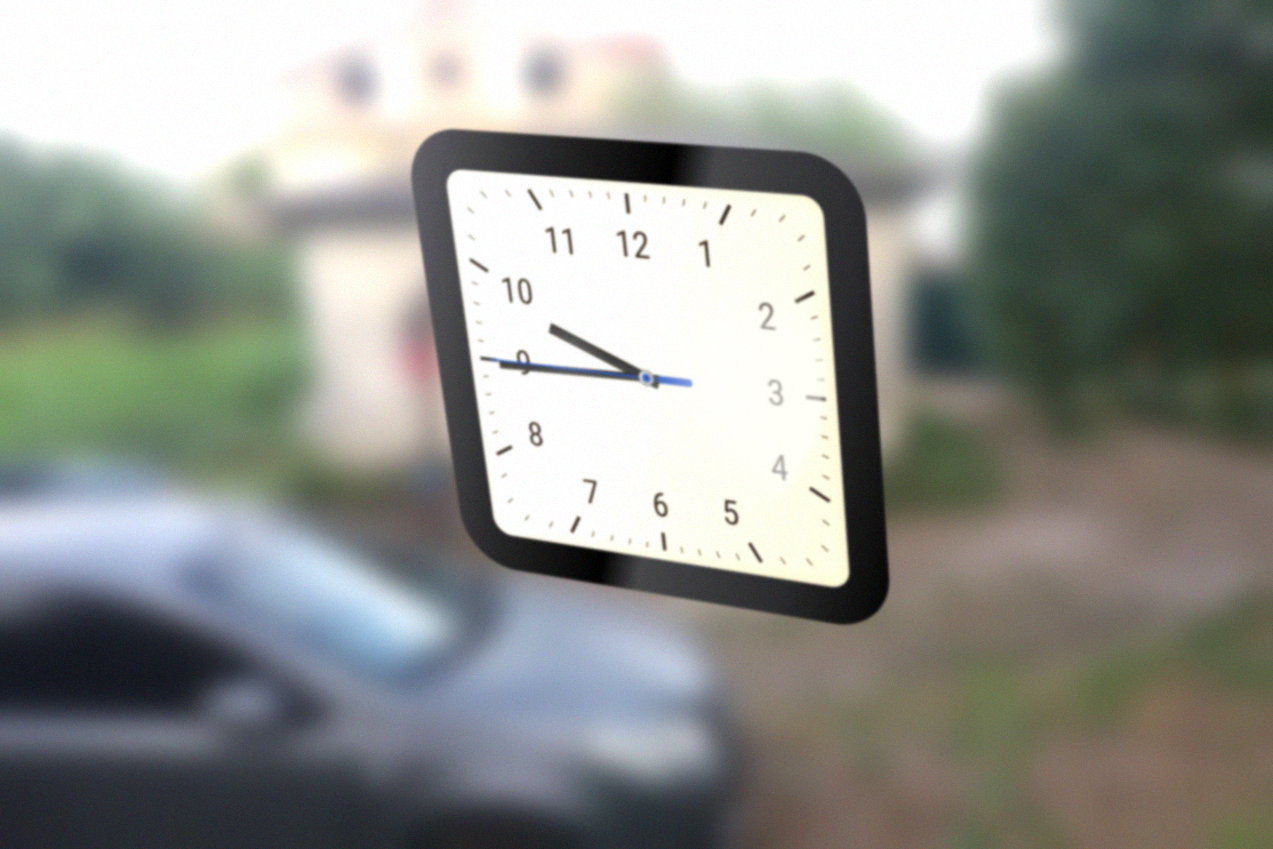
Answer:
**9:44:45**
